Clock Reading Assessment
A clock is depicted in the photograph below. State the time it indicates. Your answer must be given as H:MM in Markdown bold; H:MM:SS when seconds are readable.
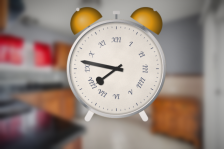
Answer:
**7:47**
